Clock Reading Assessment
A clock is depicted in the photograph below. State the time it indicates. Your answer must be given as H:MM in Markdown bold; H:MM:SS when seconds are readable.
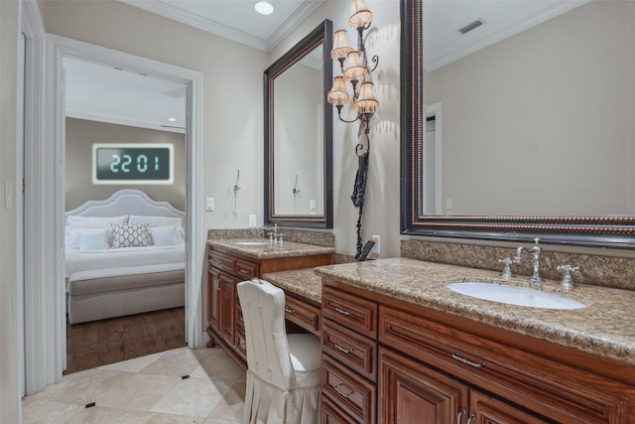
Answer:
**22:01**
